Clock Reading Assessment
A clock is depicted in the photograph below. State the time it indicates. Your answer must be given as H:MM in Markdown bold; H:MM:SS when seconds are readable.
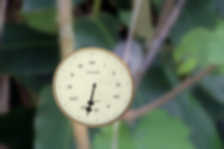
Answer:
**6:33**
